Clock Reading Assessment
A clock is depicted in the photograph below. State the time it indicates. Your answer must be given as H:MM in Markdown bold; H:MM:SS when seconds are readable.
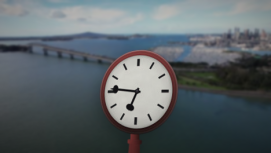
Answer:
**6:46**
